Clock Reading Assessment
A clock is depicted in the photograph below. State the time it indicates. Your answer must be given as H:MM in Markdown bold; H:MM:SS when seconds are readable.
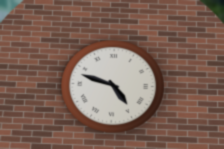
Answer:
**4:48**
